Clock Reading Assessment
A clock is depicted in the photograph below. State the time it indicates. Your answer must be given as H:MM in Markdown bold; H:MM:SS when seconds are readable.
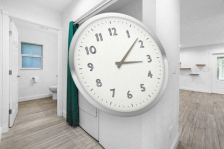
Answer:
**3:08**
